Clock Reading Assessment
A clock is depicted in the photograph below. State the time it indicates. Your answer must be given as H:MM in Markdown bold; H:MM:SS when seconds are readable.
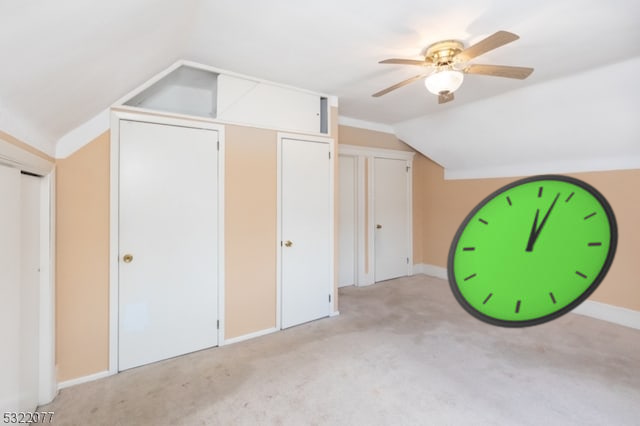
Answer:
**12:03**
